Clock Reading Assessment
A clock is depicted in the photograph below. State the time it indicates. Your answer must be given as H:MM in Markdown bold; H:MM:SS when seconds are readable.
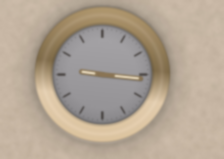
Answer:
**9:16**
